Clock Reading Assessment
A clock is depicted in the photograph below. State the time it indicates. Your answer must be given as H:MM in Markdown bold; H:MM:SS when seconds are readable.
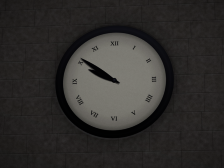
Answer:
**9:51**
